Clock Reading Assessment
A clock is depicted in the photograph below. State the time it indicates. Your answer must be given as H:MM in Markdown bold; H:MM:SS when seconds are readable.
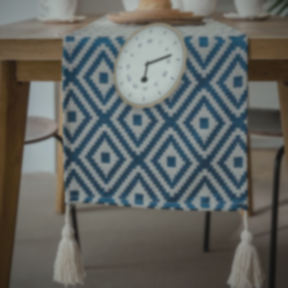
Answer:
**6:13**
